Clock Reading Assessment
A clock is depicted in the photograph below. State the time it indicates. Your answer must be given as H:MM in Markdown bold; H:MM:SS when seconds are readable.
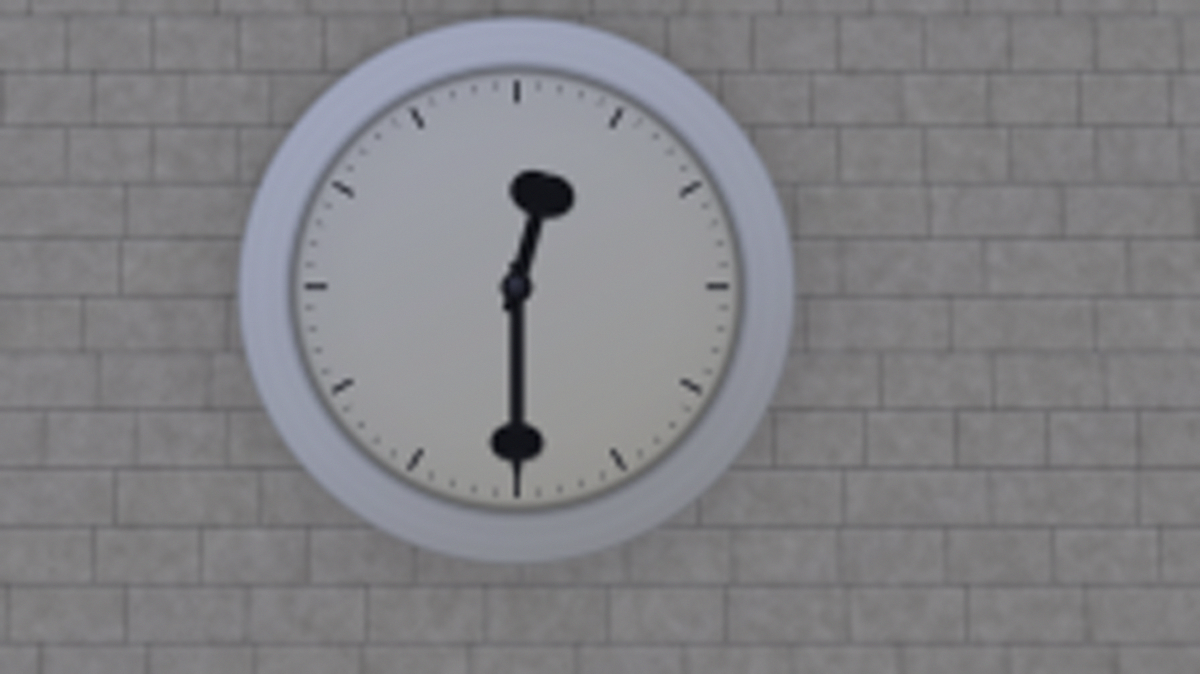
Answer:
**12:30**
